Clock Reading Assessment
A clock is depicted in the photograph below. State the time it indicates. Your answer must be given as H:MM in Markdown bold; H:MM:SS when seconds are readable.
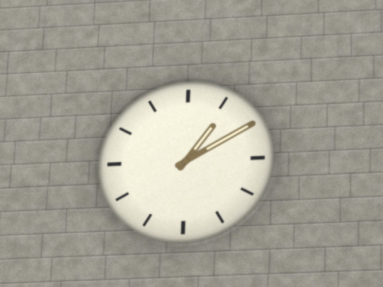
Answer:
**1:10**
